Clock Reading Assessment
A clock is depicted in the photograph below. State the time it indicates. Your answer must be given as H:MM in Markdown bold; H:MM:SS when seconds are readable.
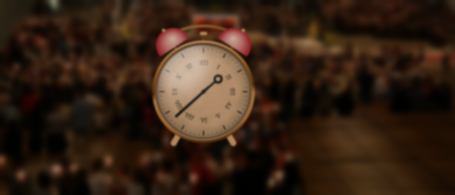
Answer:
**1:38**
